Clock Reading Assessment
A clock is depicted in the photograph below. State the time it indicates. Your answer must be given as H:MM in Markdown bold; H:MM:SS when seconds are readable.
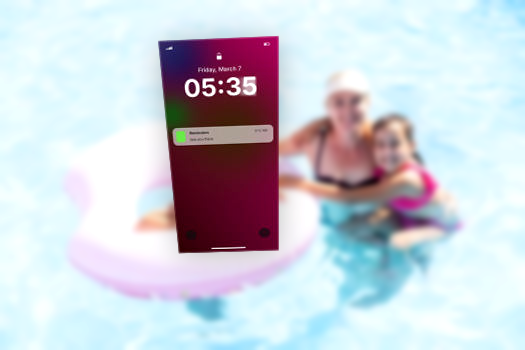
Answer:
**5:35**
